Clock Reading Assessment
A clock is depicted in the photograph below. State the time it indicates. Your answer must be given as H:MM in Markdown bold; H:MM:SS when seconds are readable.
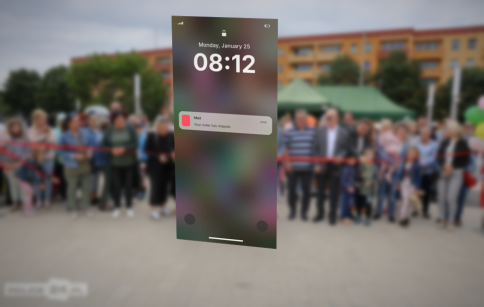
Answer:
**8:12**
